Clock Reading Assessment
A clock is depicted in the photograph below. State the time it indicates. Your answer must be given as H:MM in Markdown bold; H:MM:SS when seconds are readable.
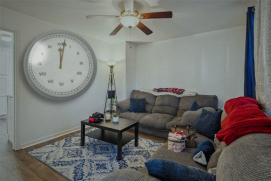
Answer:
**12:02**
